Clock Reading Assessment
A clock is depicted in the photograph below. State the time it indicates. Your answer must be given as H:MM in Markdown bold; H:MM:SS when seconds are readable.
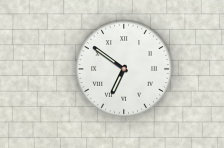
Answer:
**6:51**
